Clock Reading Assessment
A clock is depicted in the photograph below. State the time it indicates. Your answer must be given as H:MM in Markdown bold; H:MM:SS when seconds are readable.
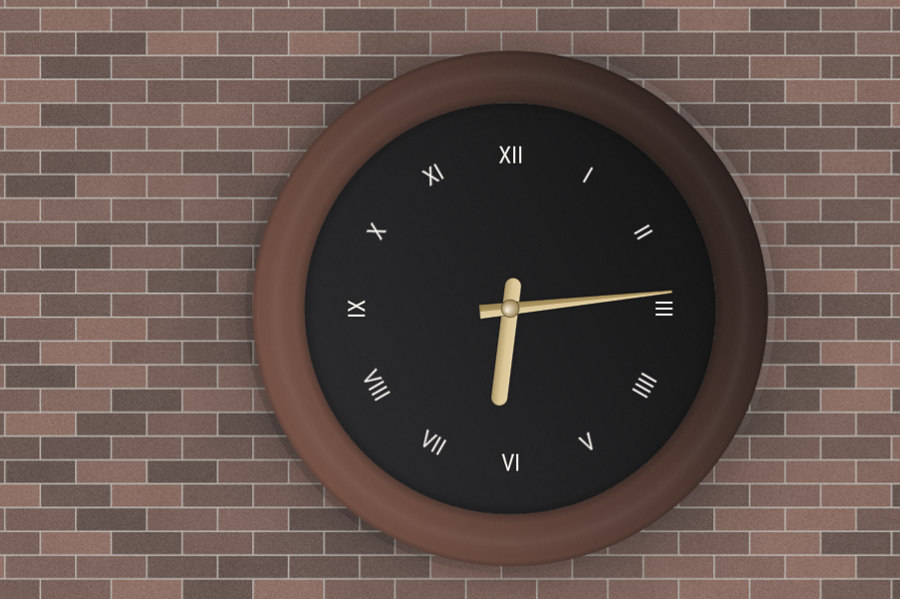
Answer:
**6:14**
